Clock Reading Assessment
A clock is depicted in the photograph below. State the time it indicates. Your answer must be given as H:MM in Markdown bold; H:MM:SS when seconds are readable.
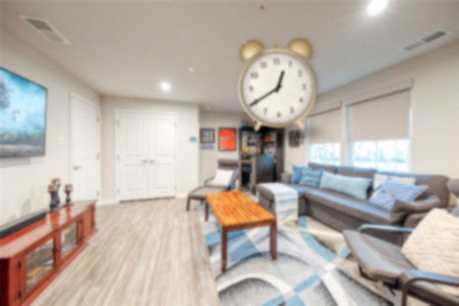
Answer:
**12:40**
